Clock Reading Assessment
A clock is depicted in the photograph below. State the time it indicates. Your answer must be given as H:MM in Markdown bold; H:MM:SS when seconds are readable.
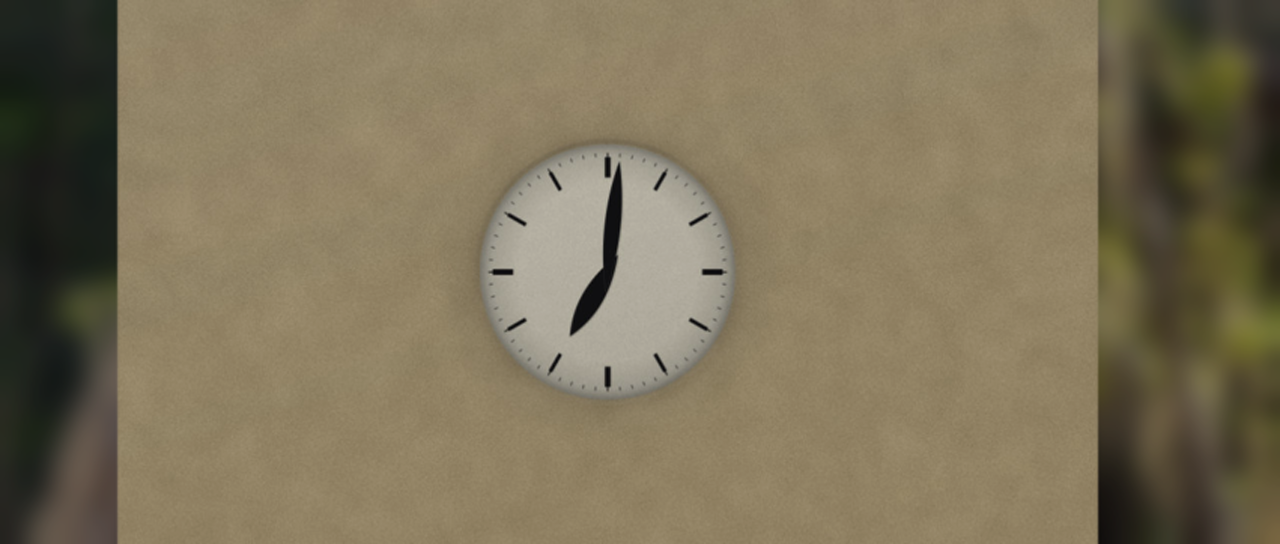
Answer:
**7:01**
